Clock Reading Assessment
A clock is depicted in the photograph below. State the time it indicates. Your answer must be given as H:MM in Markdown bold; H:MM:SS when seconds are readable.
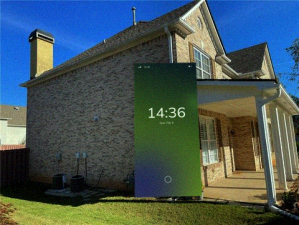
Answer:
**14:36**
